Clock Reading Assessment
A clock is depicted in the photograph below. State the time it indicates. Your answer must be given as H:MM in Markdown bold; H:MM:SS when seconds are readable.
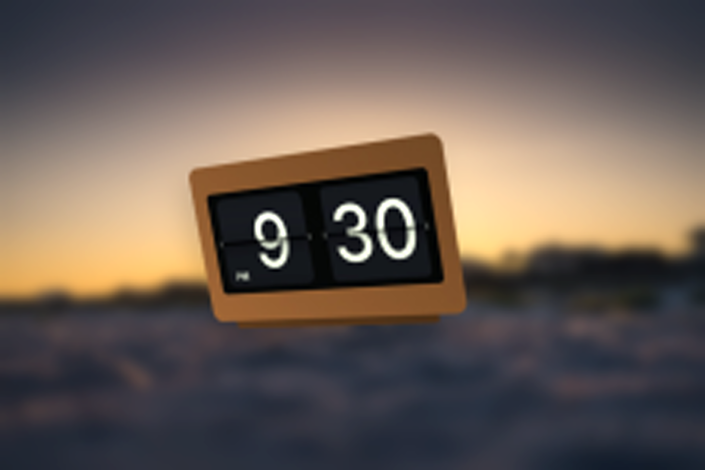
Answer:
**9:30**
